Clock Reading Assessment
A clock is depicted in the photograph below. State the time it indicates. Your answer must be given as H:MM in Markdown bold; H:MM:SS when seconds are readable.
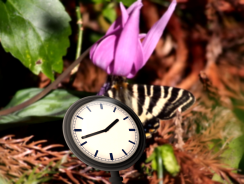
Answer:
**1:42**
